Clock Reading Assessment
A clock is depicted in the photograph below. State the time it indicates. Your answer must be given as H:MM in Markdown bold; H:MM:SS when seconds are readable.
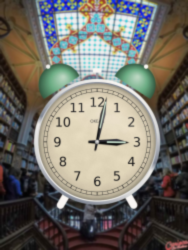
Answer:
**3:02**
